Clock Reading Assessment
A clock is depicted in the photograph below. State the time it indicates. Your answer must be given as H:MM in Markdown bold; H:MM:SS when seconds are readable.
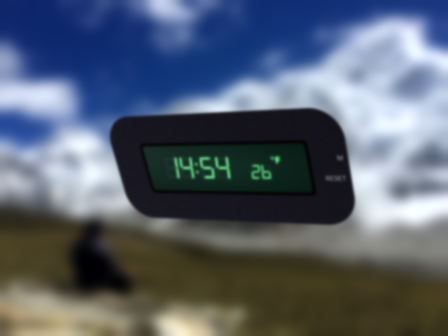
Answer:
**14:54**
